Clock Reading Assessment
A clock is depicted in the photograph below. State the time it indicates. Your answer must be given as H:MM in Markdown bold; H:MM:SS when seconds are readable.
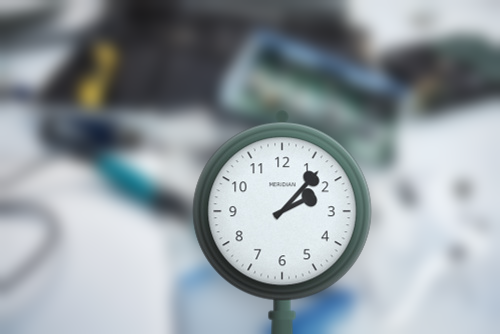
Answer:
**2:07**
